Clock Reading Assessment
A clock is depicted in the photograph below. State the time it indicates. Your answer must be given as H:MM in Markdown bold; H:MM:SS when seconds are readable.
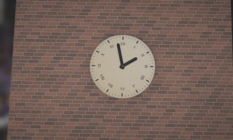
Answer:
**1:58**
